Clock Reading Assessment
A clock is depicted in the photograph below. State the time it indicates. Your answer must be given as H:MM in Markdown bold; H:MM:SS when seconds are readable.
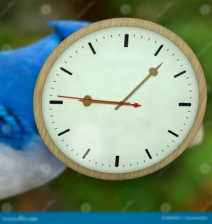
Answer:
**9:06:46**
